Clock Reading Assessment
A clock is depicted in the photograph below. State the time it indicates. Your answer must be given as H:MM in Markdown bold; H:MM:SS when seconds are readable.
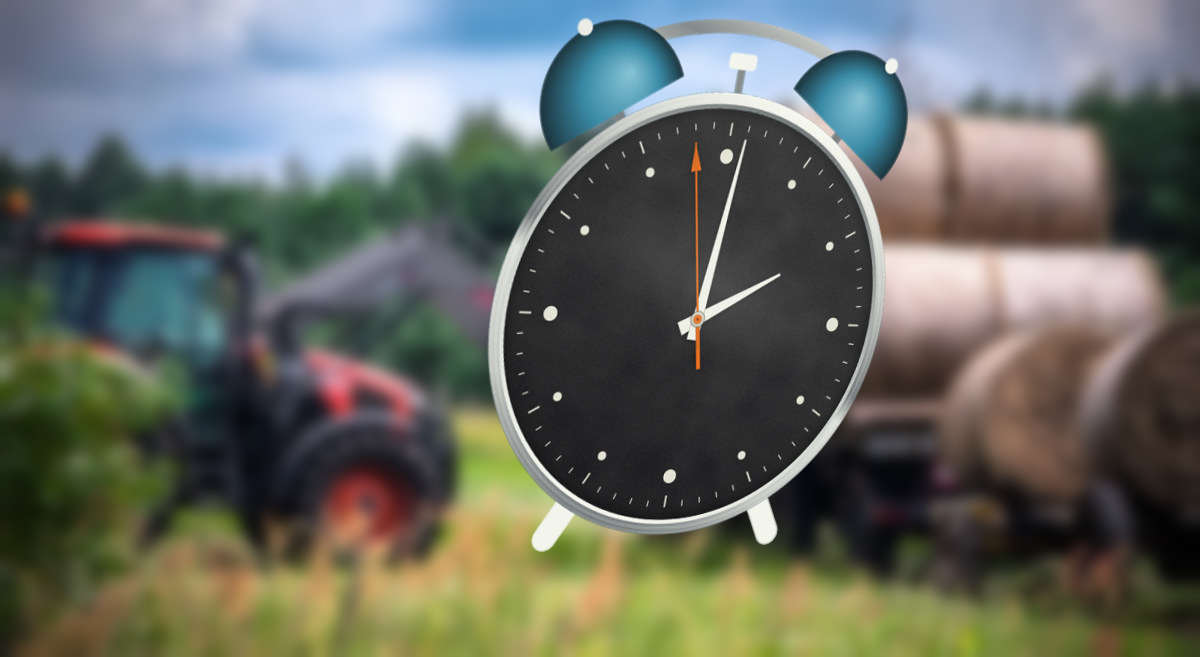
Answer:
**2:00:58**
